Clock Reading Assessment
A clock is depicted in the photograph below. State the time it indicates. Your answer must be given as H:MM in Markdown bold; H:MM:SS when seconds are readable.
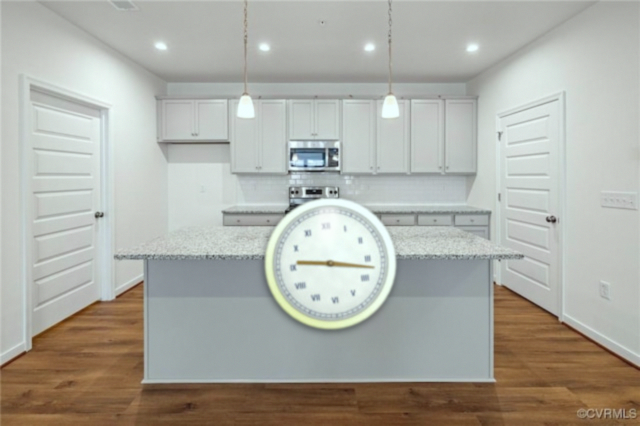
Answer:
**9:17**
